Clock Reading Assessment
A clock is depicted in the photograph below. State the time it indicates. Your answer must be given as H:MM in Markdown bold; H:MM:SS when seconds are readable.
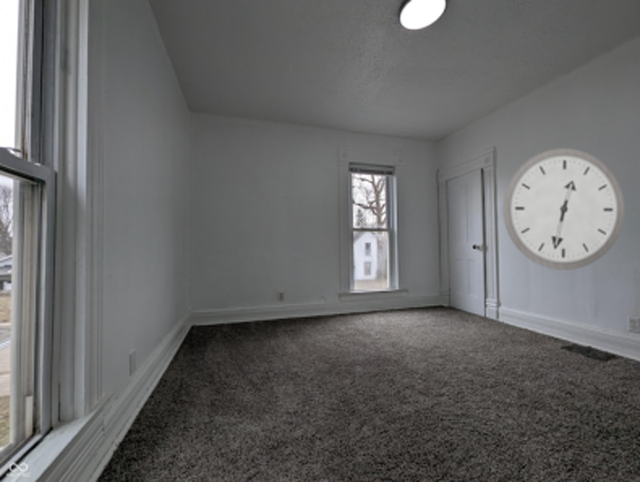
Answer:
**12:32**
